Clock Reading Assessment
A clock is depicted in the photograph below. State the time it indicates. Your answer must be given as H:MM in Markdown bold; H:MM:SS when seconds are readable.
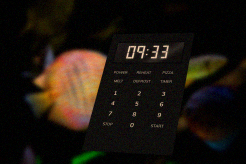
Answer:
**9:33**
